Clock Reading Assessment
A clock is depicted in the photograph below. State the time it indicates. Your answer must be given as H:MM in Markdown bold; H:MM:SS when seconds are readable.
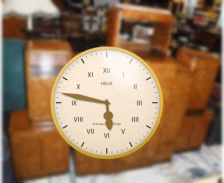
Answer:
**5:47**
